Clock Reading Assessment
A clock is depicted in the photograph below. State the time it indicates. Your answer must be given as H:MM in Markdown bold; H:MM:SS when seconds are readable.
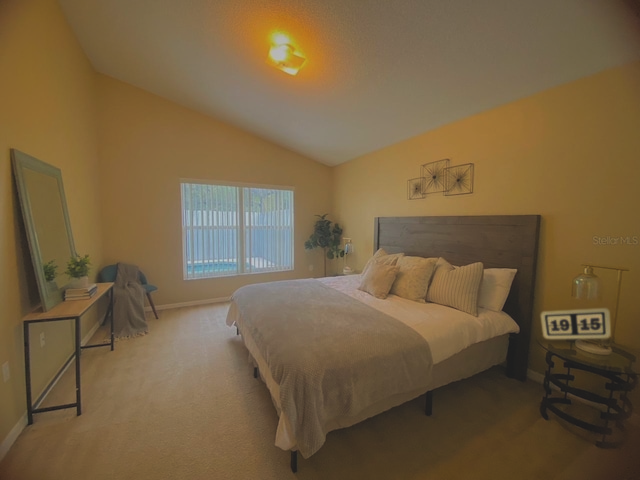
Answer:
**19:15**
